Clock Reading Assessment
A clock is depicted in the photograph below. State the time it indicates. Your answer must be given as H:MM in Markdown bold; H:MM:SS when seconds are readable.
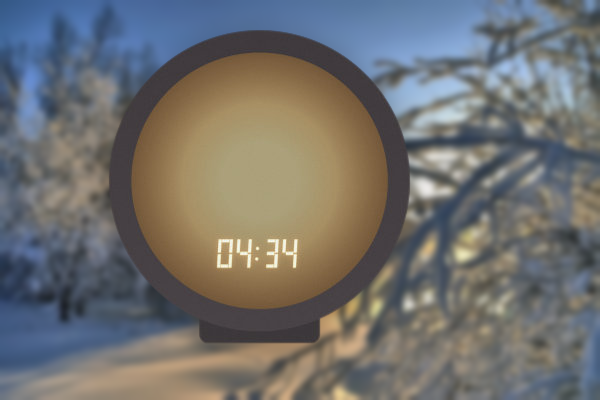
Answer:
**4:34**
